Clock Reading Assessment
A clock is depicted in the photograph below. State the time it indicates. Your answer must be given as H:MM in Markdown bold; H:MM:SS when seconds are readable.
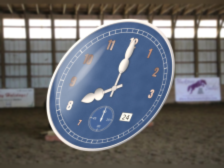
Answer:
**8:00**
